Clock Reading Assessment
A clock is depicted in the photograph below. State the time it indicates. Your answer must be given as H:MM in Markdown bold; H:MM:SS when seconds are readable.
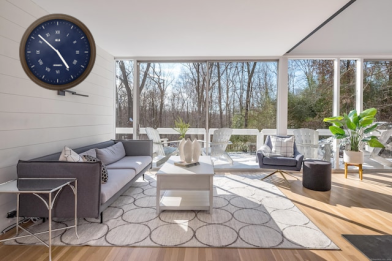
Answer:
**4:52**
